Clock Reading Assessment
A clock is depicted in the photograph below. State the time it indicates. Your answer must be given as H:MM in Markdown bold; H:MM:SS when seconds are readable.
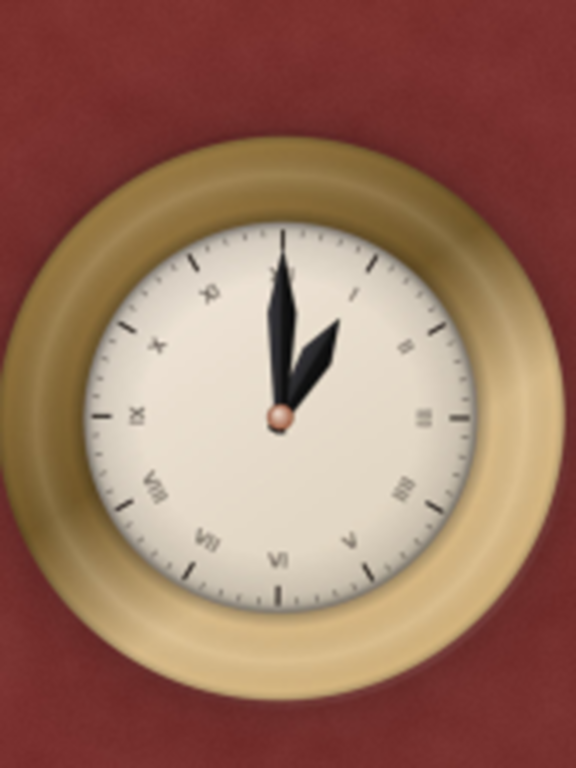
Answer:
**1:00**
